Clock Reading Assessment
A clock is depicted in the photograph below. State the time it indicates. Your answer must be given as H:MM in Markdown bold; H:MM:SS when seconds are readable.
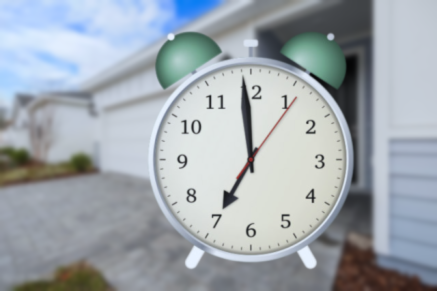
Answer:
**6:59:06**
